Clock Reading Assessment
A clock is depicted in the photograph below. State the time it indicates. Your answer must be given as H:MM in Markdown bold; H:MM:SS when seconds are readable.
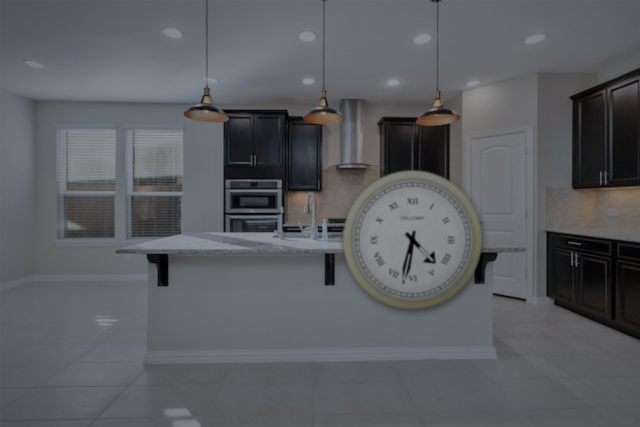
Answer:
**4:32**
